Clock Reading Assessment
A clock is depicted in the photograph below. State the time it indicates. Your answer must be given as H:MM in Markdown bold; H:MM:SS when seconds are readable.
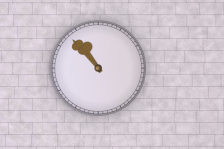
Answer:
**10:53**
